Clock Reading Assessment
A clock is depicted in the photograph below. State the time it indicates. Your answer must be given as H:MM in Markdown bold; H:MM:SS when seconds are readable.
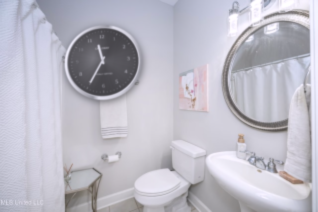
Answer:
**11:35**
